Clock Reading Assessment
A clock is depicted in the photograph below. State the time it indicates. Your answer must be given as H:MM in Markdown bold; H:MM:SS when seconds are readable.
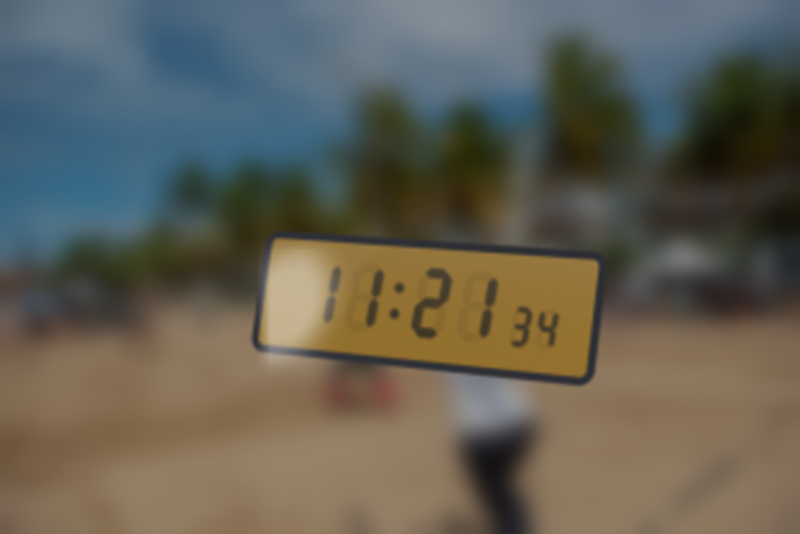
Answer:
**11:21:34**
